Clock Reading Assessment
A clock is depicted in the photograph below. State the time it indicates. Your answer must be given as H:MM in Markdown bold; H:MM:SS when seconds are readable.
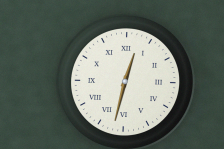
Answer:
**12:32**
